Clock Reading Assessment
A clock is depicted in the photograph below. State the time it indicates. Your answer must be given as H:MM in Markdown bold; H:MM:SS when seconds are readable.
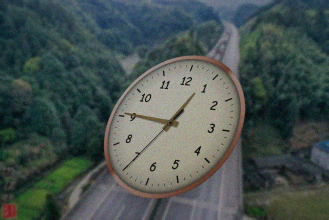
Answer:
**12:45:35**
